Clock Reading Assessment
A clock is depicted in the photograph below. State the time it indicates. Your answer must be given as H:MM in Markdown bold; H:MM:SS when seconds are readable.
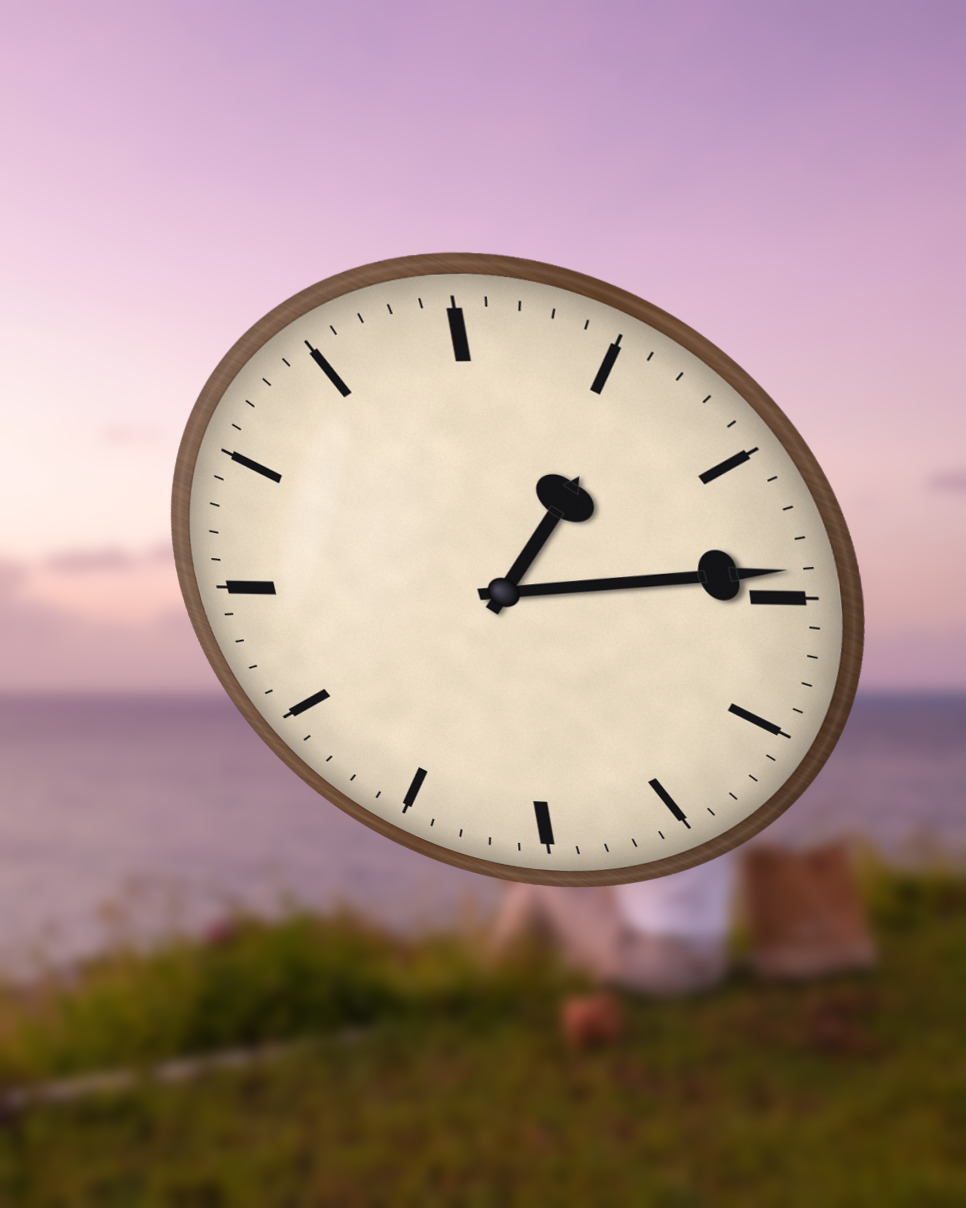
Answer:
**1:14**
